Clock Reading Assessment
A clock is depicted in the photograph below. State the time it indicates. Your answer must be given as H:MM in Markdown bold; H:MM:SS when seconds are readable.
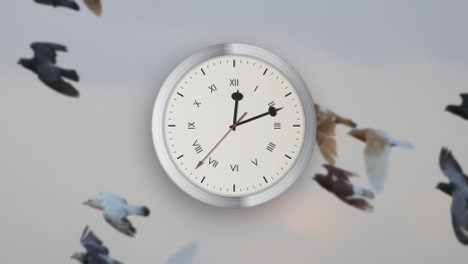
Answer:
**12:11:37**
